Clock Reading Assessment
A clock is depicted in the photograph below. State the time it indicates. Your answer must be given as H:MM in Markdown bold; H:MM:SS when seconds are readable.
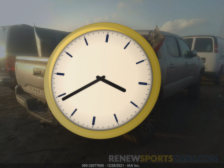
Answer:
**3:39**
